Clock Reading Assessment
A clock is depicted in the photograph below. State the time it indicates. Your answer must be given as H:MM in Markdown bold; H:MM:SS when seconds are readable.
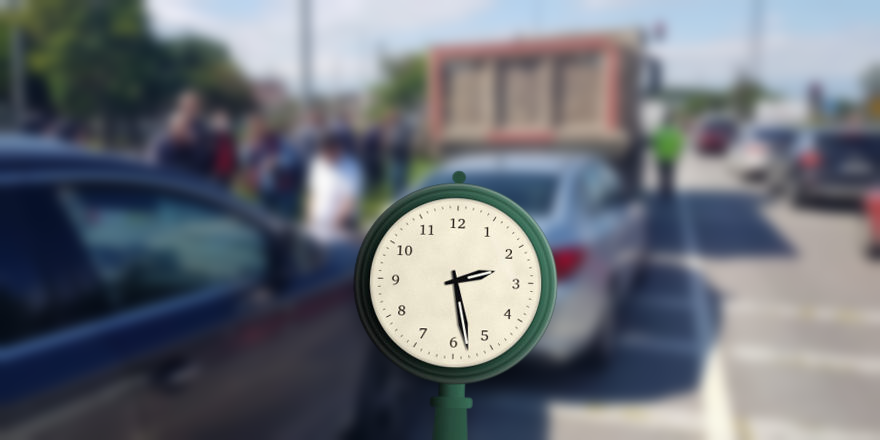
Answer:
**2:28**
